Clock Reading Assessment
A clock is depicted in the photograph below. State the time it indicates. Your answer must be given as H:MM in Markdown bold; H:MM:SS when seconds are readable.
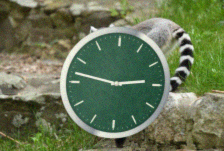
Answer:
**2:47**
